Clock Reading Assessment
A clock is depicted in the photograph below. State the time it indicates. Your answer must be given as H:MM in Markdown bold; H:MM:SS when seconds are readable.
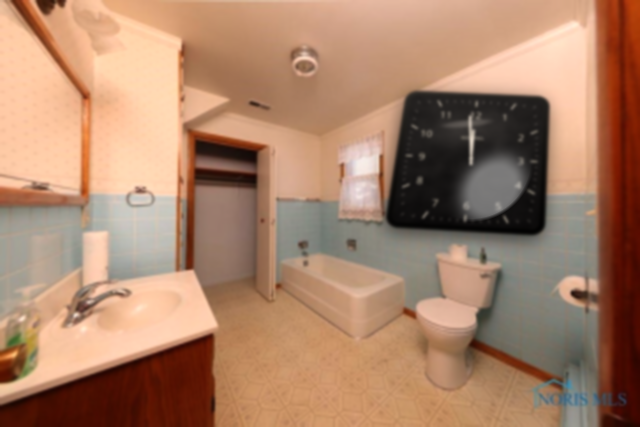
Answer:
**11:59**
